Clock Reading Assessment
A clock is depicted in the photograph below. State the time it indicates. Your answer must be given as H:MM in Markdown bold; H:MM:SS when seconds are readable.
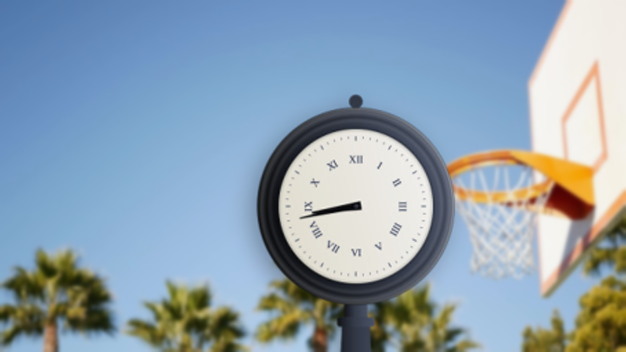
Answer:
**8:43**
